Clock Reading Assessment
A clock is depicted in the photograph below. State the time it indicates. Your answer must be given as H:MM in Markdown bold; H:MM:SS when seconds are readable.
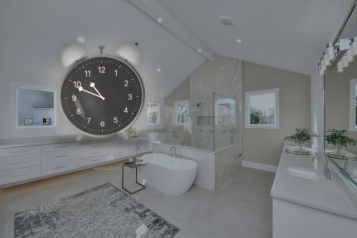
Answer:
**10:49**
